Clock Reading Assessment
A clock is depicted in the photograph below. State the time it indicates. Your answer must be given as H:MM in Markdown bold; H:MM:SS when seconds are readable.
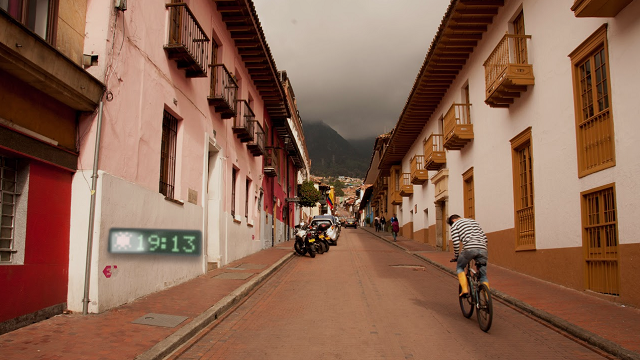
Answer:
**19:13**
